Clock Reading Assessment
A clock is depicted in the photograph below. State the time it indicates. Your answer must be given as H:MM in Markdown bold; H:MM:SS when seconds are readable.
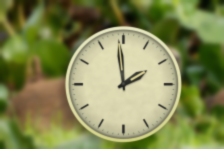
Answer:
**1:59**
